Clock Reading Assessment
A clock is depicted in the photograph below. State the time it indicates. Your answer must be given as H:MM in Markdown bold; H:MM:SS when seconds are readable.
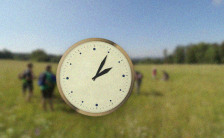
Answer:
**2:05**
